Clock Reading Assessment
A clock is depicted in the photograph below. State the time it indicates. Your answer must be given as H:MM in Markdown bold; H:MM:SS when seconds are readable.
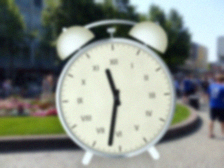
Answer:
**11:32**
